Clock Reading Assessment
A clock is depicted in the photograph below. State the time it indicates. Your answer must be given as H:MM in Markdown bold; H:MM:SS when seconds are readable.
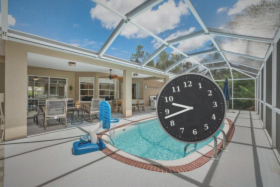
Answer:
**9:43**
